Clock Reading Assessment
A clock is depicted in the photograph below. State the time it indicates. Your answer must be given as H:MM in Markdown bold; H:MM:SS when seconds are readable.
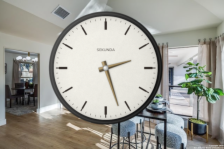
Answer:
**2:27**
